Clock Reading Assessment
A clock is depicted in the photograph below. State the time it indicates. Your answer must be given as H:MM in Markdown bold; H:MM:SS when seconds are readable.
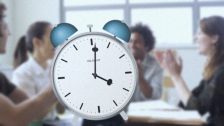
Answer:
**4:01**
